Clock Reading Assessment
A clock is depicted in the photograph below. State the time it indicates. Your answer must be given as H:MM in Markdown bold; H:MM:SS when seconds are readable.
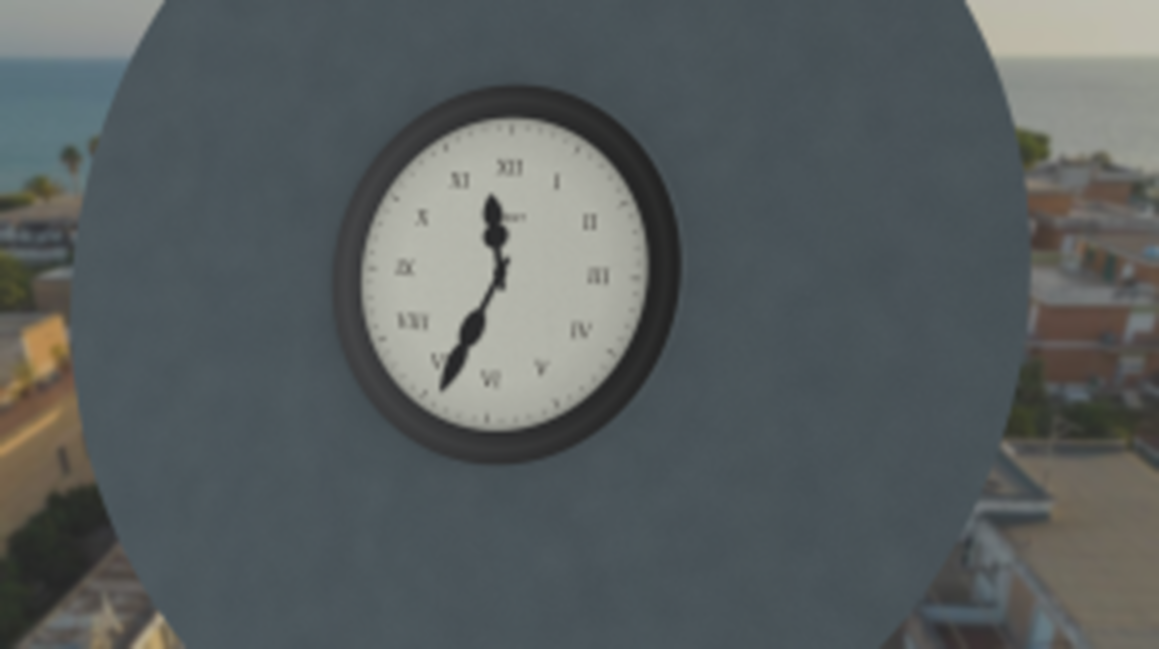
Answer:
**11:34**
